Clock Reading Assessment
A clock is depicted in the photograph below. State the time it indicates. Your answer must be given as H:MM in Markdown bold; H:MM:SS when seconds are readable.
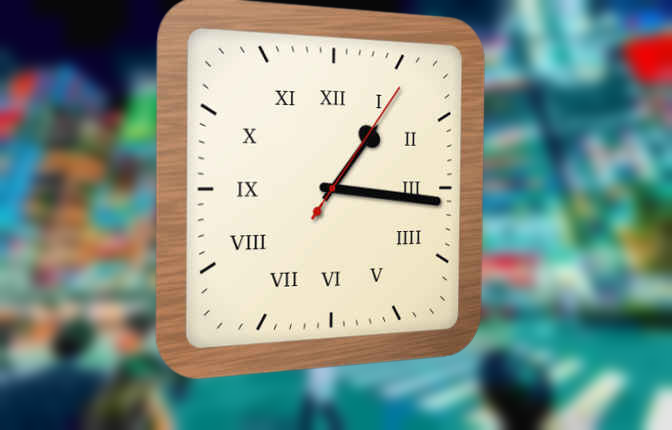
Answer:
**1:16:06**
